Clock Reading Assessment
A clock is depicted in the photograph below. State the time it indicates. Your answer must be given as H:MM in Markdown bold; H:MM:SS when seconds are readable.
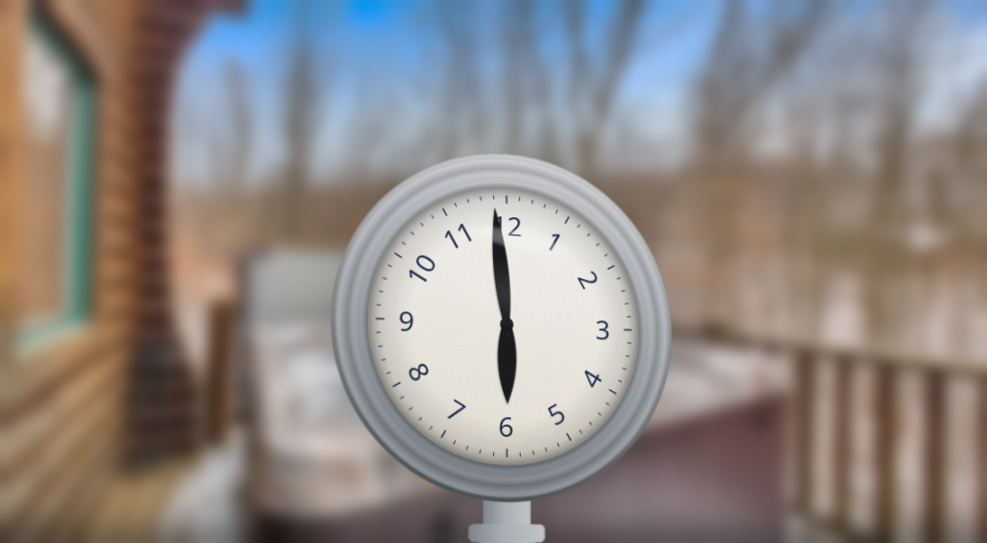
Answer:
**5:59**
